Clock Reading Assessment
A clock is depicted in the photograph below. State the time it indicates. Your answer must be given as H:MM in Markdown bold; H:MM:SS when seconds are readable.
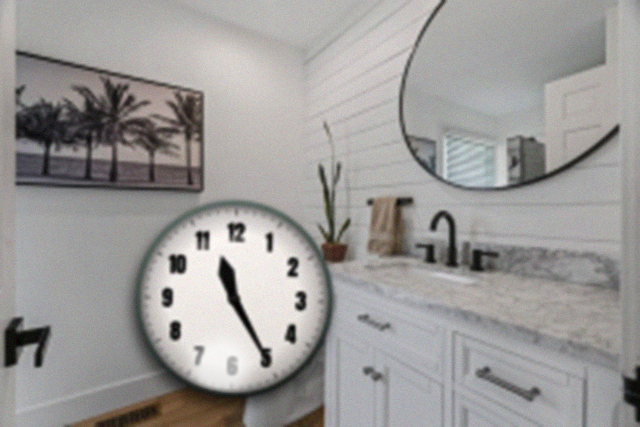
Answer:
**11:25**
